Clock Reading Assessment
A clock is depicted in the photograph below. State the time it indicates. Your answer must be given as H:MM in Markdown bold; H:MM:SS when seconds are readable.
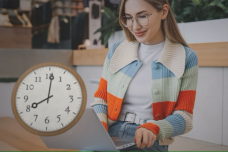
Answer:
**8:01**
